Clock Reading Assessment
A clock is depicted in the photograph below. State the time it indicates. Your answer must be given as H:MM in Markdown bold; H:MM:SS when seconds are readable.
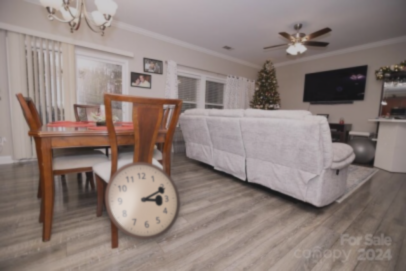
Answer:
**3:11**
